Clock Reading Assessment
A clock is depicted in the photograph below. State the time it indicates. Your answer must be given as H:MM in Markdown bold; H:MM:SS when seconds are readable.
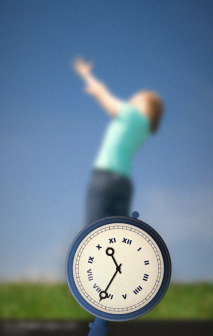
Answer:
**10:32**
